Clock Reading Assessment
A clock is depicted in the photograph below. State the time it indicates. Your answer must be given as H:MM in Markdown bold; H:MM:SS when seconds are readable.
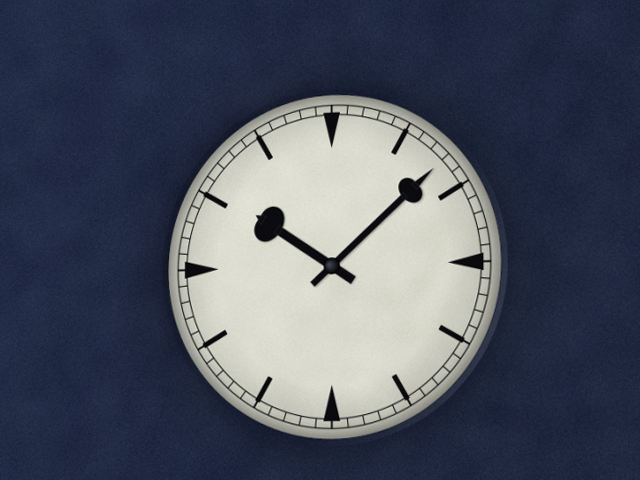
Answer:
**10:08**
